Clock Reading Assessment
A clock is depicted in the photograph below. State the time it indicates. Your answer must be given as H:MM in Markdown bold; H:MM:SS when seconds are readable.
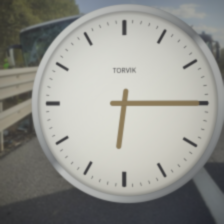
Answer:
**6:15**
